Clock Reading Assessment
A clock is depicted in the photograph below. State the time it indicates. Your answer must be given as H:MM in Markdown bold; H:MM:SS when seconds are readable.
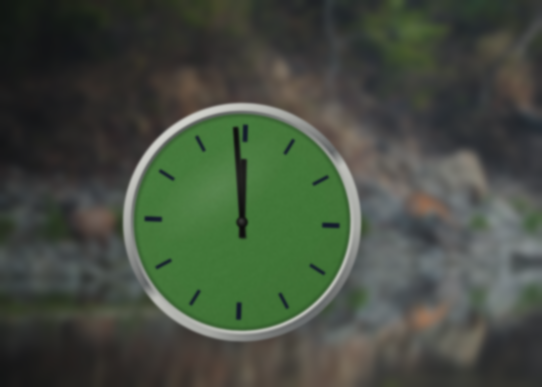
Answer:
**11:59**
